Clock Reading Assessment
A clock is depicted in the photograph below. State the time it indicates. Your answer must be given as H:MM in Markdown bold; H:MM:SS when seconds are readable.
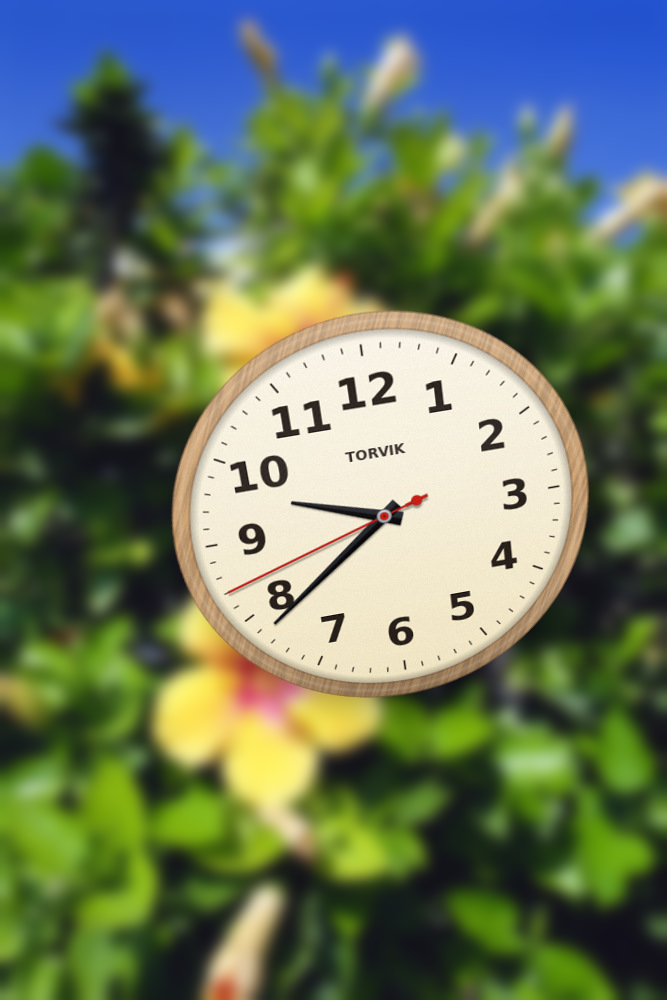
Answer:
**9:38:42**
